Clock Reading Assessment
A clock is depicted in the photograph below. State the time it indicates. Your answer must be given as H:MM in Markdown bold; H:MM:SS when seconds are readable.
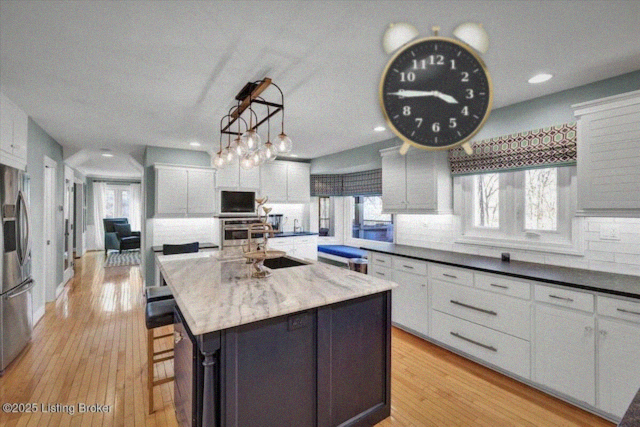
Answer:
**3:45**
